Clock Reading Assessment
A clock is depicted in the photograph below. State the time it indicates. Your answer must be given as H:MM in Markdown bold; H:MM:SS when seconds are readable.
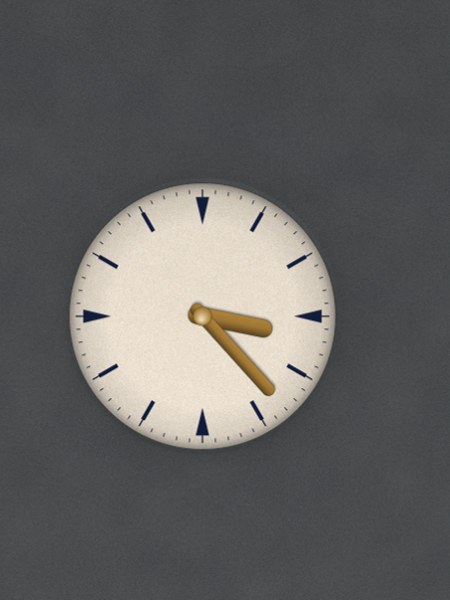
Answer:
**3:23**
